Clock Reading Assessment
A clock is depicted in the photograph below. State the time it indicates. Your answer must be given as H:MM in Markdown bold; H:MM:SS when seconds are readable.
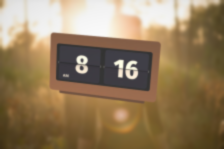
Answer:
**8:16**
